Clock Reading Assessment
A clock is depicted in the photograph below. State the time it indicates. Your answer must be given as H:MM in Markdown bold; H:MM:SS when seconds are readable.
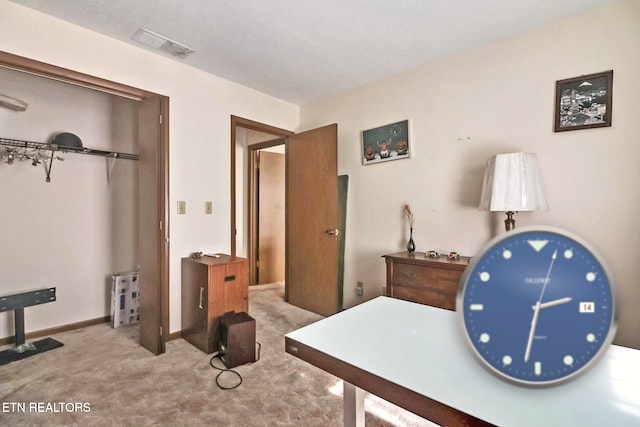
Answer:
**2:32:03**
